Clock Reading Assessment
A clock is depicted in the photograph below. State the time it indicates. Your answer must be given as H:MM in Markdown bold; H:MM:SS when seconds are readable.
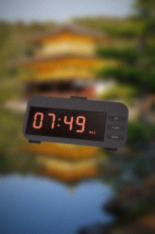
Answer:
**7:49**
